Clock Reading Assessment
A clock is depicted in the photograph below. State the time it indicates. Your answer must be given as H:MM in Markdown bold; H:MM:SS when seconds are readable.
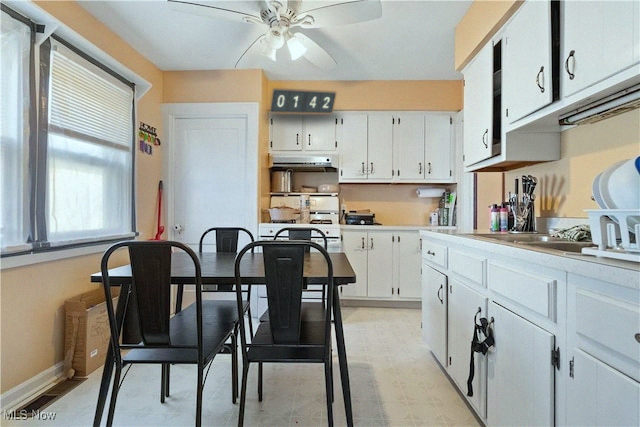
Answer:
**1:42**
